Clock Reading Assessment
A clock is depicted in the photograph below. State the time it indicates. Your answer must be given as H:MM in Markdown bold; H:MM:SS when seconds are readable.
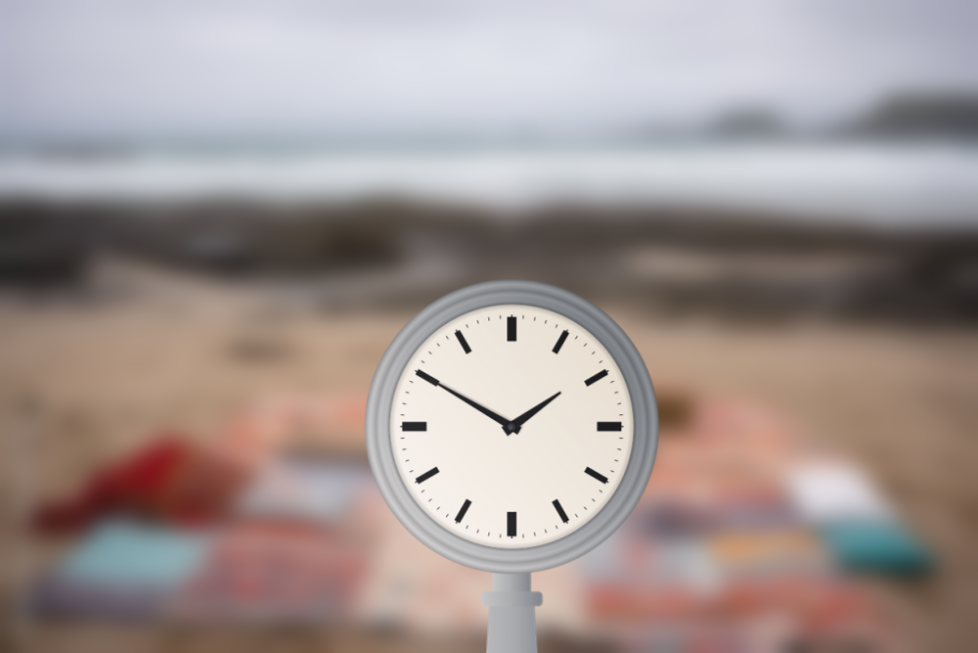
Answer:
**1:50**
